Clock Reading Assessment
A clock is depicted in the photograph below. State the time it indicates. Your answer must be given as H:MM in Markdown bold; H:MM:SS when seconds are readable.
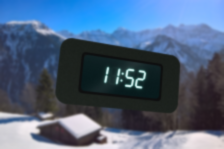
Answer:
**11:52**
